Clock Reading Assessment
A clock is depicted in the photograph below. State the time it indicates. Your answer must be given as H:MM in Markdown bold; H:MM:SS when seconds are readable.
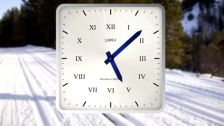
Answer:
**5:08**
